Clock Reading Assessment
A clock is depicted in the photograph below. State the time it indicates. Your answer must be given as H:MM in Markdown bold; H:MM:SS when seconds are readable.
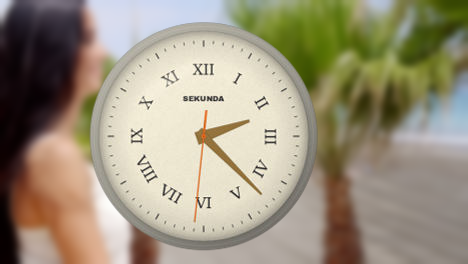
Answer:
**2:22:31**
